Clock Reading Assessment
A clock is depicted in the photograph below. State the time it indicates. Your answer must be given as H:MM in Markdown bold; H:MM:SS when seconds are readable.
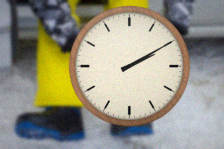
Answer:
**2:10**
